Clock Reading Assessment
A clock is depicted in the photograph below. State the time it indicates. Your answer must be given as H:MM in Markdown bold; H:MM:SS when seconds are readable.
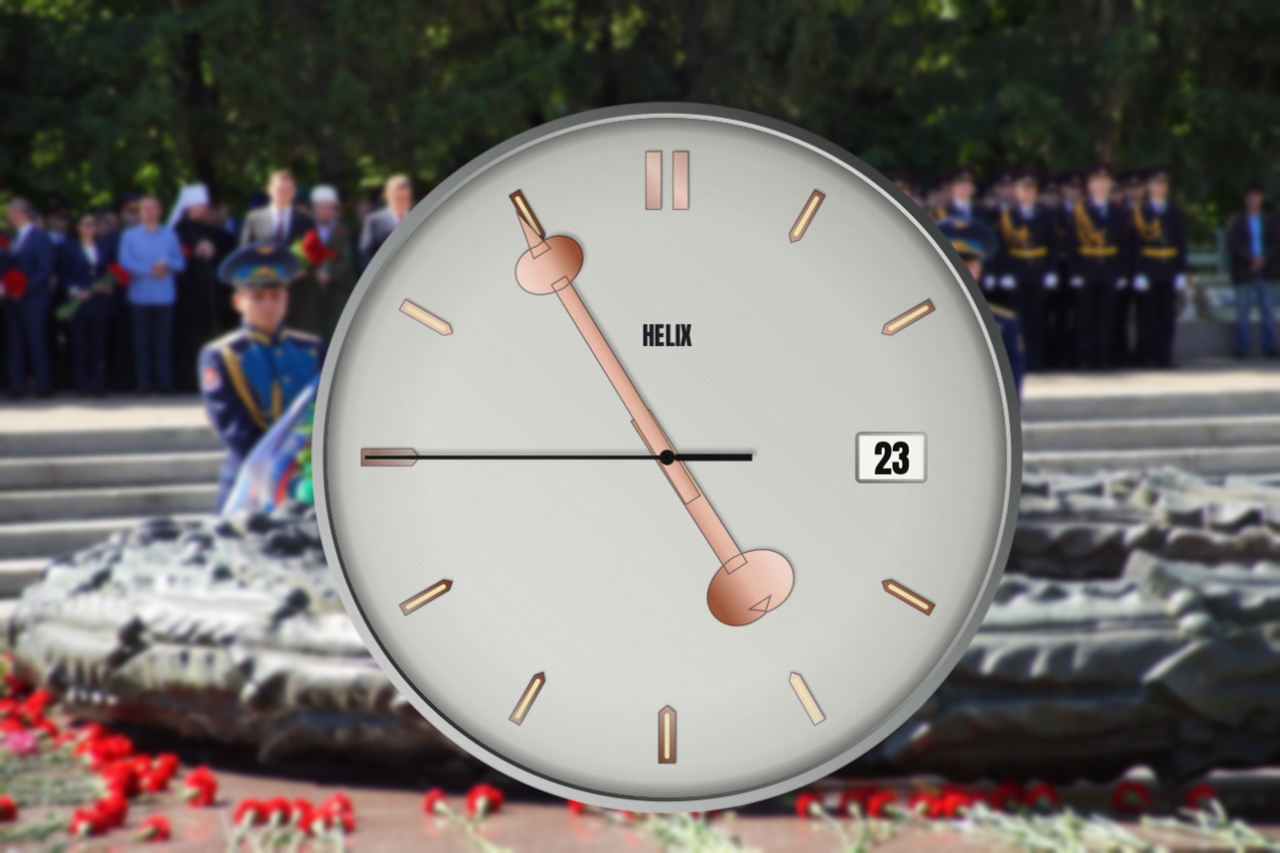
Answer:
**4:54:45**
